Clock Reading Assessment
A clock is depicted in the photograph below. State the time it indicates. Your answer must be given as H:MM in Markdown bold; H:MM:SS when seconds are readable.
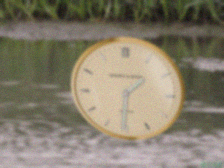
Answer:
**1:31**
